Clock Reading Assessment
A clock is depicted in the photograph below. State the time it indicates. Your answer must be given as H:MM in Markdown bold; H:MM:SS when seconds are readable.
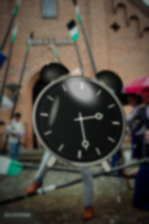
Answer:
**2:28**
